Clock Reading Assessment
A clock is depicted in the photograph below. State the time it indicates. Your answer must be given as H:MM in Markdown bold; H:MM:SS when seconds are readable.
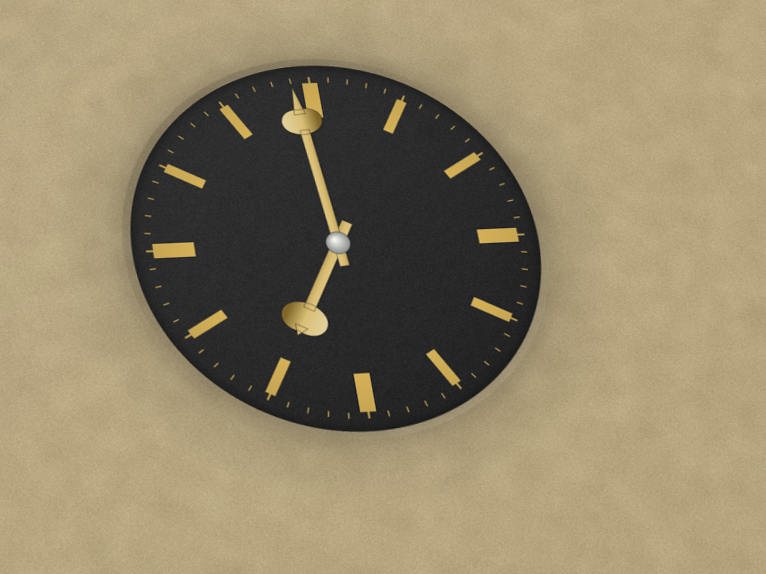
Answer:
**6:59**
